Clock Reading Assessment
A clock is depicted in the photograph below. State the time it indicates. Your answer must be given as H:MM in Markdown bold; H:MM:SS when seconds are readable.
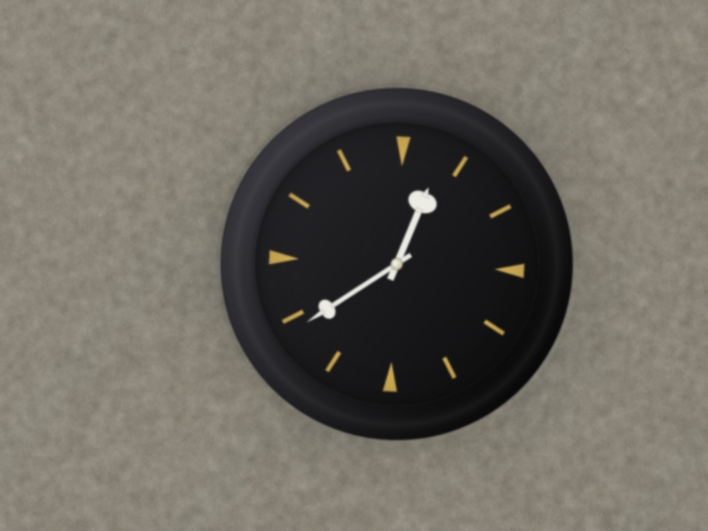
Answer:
**12:39**
